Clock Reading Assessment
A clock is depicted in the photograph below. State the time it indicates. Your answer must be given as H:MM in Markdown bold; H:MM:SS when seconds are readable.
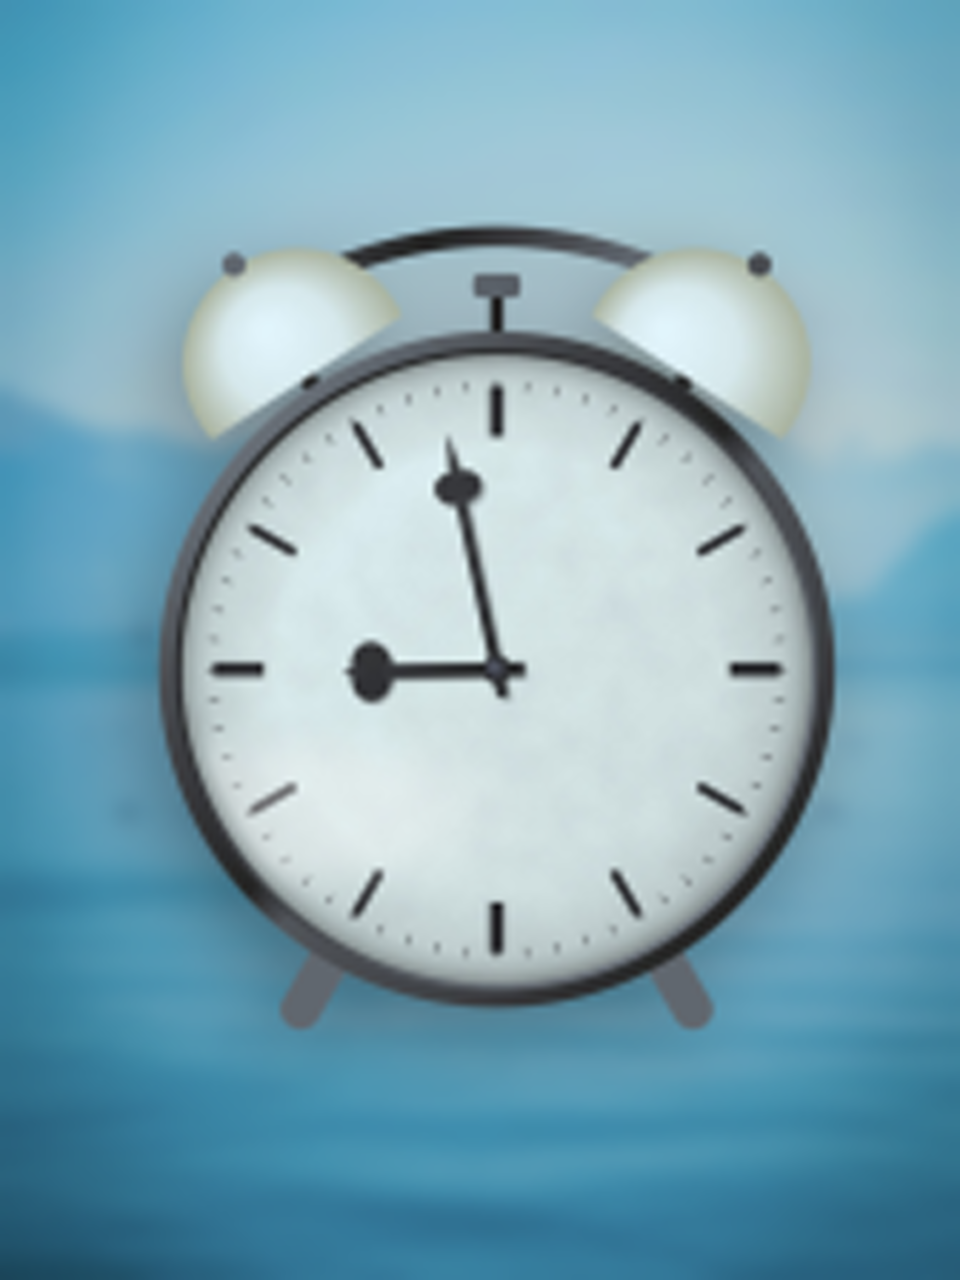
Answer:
**8:58**
